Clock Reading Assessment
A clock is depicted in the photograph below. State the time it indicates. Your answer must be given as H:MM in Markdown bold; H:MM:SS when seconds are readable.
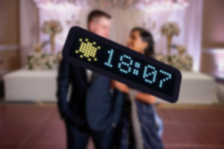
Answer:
**18:07**
